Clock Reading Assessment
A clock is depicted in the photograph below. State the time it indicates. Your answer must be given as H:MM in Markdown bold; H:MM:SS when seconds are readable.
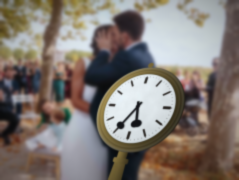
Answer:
**5:35**
